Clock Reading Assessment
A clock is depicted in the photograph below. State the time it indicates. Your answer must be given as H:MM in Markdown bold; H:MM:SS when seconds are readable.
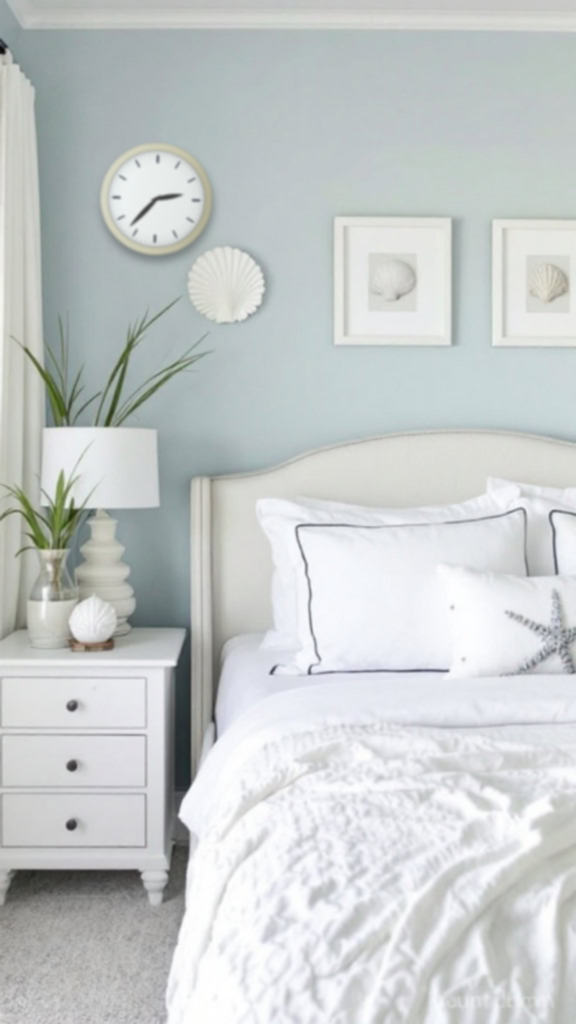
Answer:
**2:37**
